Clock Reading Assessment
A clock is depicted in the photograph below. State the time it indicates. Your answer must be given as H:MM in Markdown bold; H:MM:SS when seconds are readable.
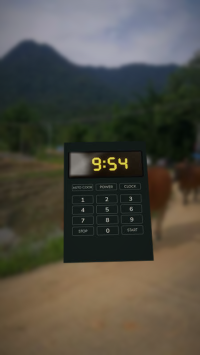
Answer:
**9:54**
